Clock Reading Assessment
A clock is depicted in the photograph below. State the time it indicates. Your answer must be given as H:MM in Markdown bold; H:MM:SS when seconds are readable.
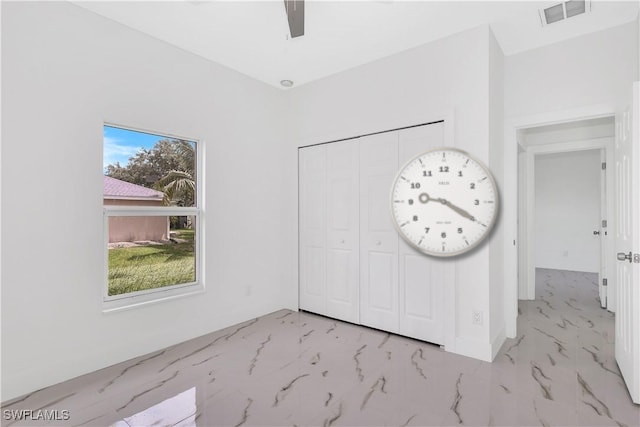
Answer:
**9:20**
